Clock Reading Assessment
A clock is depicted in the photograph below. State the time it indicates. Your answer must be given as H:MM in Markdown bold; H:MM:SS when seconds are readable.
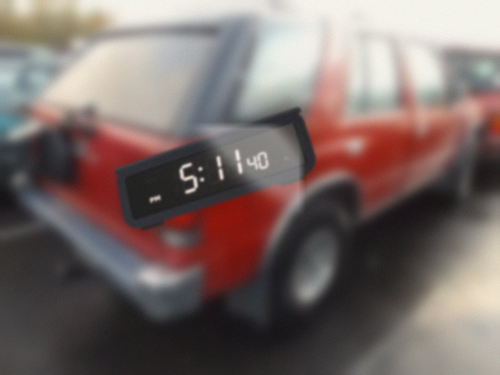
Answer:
**5:11:40**
